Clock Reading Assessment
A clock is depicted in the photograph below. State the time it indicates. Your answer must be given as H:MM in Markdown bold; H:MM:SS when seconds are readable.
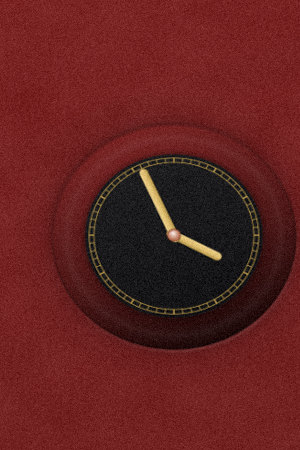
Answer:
**3:56**
